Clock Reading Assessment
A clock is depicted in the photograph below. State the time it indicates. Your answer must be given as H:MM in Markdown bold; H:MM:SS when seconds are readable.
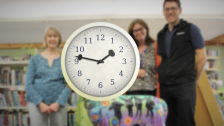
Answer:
**1:47**
